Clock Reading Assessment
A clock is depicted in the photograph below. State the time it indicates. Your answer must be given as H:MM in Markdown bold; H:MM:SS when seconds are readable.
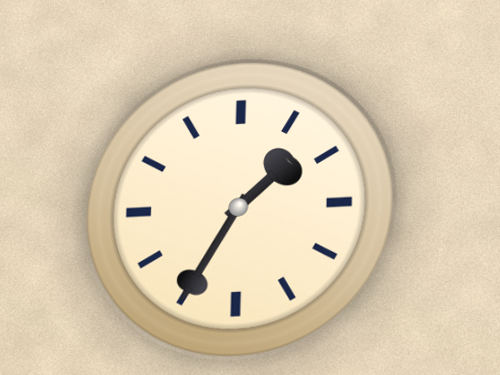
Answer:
**1:35**
